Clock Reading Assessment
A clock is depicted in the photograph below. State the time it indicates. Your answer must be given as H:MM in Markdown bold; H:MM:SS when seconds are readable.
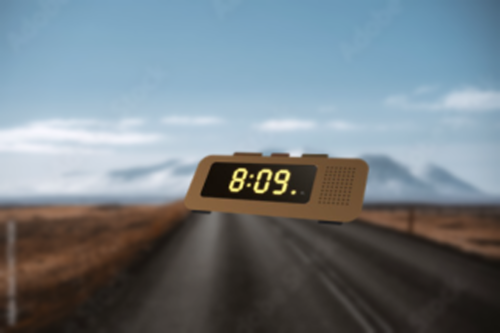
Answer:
**8:09**
